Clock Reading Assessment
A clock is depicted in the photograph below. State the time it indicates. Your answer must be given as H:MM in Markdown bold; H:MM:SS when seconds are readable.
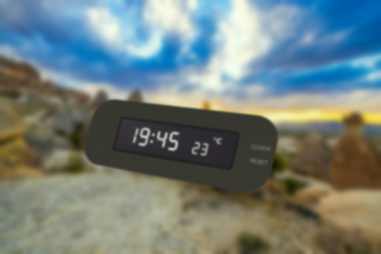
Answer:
**19:45**
